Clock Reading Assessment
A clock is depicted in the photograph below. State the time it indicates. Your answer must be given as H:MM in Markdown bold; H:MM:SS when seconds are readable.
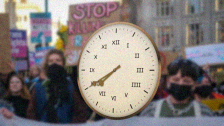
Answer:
**7:40**
